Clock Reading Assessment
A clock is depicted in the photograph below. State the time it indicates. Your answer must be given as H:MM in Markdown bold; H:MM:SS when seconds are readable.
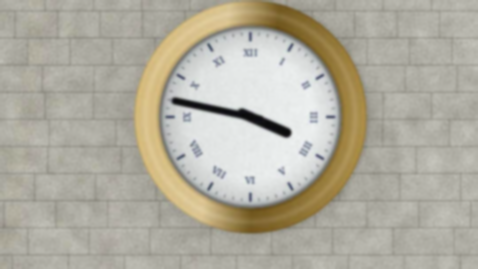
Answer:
**3:47**
